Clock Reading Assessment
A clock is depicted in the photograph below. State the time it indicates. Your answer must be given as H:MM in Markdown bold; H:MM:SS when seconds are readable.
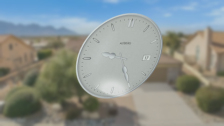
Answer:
**9:25**
